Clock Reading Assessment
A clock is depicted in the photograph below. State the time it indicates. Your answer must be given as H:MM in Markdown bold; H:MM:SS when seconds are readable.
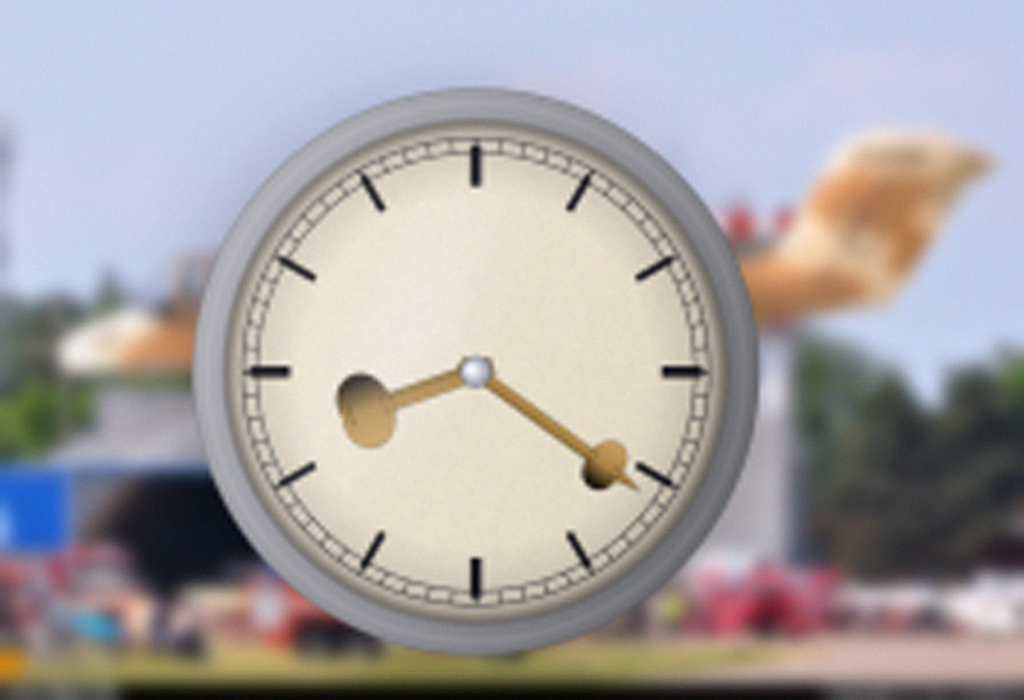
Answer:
**8:21**
